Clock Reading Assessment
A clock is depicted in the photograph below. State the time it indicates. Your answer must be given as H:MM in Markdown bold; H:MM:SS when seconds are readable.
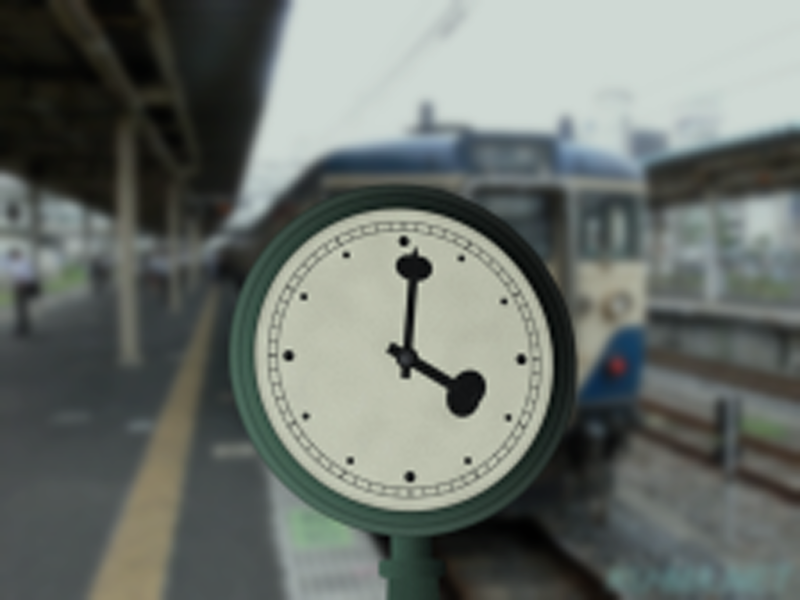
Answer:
**4:01**
